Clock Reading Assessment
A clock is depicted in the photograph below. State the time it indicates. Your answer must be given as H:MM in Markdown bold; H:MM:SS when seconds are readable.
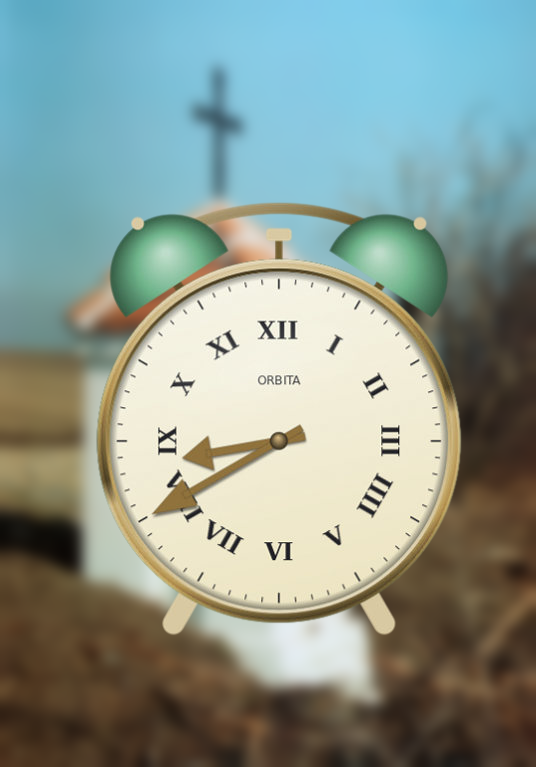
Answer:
**8:40**
